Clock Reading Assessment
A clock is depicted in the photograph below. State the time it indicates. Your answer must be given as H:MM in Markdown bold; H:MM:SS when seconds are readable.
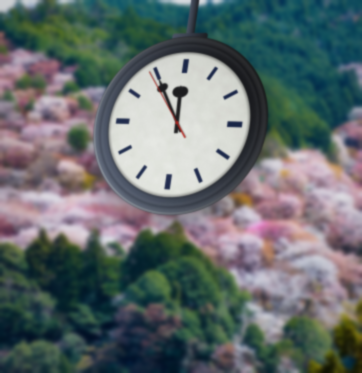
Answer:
**11:54:54**
